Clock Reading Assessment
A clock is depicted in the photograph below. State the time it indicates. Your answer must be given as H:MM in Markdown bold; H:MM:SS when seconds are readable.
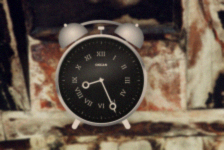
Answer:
**8:26**
